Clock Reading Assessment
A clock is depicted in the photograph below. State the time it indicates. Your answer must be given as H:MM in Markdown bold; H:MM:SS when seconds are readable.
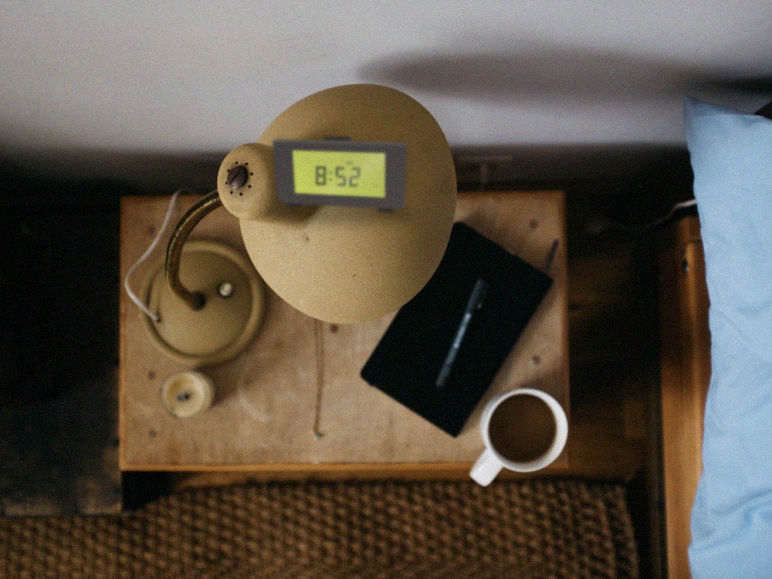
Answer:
**8:52**
